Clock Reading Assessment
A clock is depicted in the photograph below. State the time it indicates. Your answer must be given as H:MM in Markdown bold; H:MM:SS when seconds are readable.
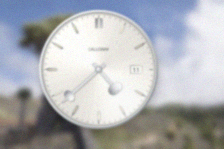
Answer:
**4:38**
